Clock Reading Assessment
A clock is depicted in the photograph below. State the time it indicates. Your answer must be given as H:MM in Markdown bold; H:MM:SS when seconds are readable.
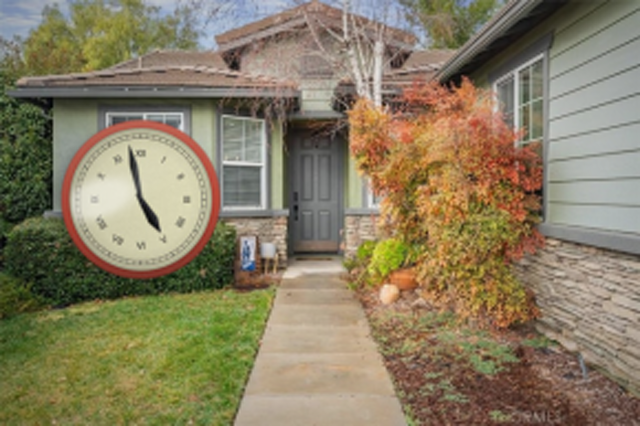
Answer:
**4:58**
